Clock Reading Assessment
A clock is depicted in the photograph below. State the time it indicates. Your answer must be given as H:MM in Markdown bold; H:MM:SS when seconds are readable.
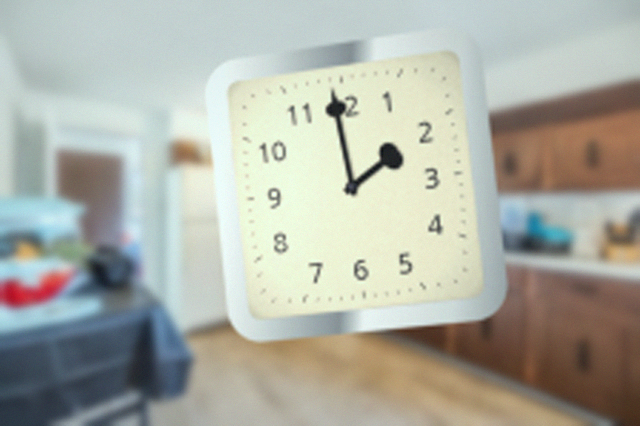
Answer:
**1:59**
